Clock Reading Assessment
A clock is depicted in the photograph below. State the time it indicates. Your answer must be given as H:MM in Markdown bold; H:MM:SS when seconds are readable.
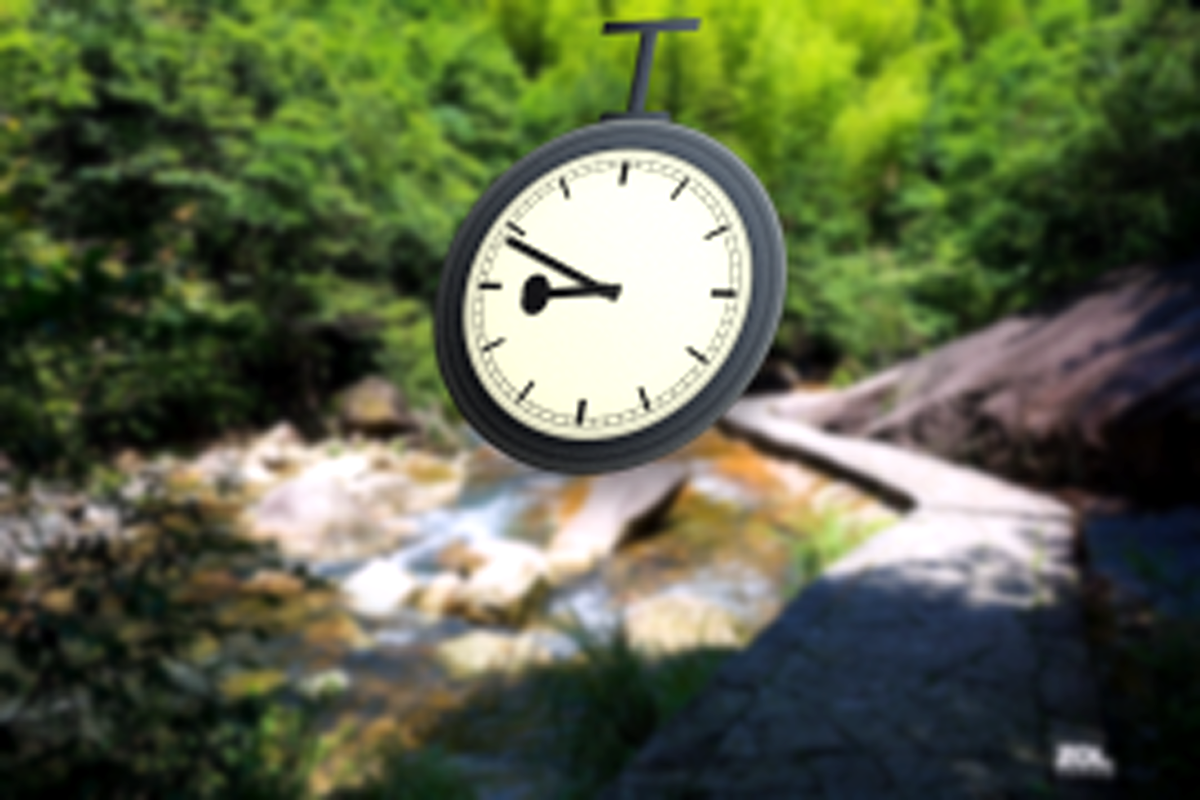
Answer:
**8:49**
